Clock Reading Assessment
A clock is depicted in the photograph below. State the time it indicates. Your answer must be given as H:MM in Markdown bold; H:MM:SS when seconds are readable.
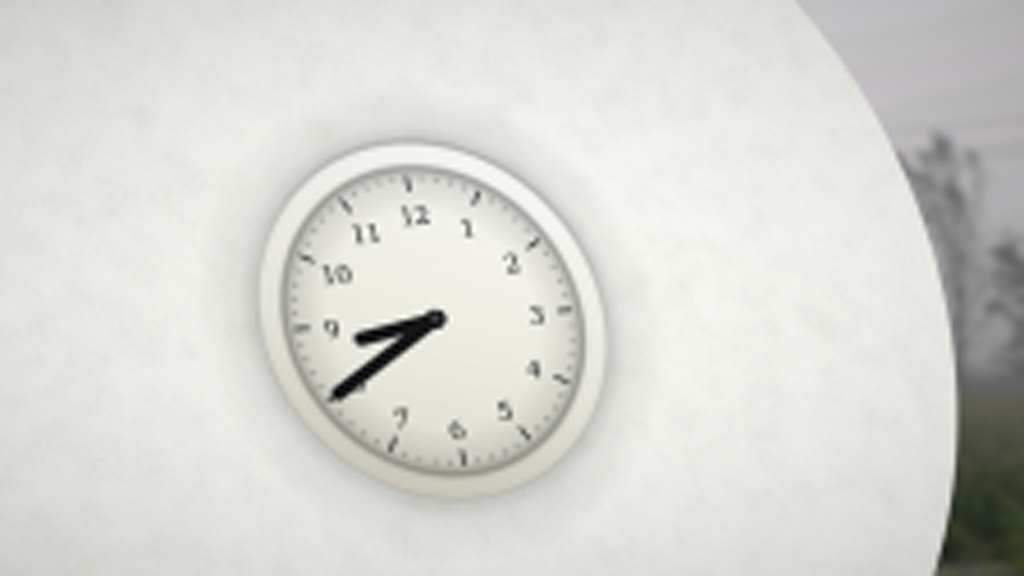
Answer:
**8:40**
